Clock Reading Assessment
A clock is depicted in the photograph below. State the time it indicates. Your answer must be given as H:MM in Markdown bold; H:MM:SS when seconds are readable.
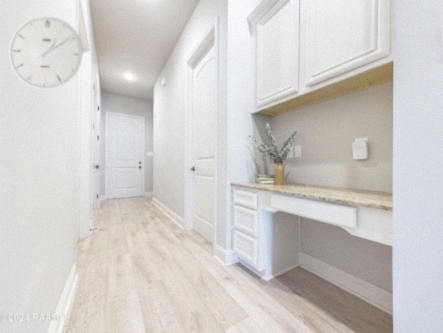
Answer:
**1:09**
